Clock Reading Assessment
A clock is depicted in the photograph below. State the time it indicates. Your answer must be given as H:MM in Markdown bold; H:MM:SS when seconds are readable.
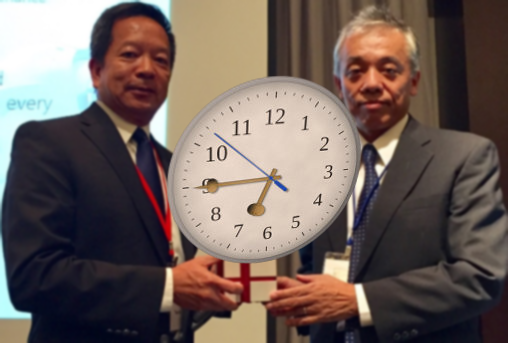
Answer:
**6:44:52**
